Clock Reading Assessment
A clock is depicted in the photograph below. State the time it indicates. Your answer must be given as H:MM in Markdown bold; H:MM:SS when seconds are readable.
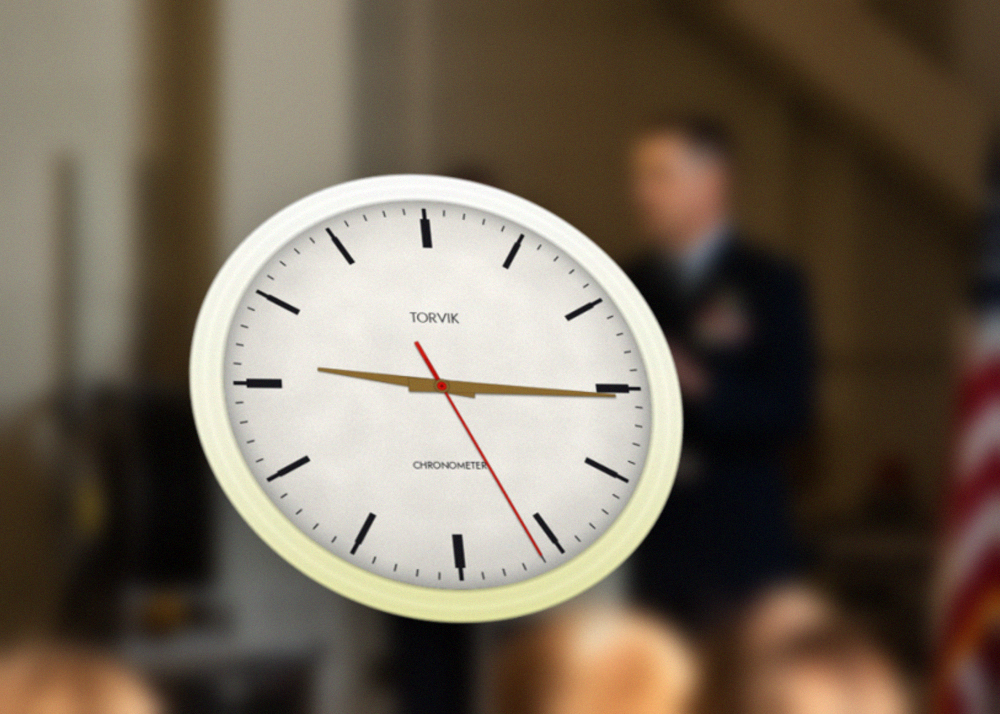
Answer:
**9:15:26**
